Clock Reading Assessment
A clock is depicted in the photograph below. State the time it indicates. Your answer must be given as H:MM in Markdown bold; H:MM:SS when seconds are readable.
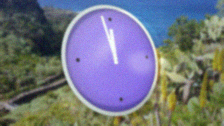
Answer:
**11:58**
